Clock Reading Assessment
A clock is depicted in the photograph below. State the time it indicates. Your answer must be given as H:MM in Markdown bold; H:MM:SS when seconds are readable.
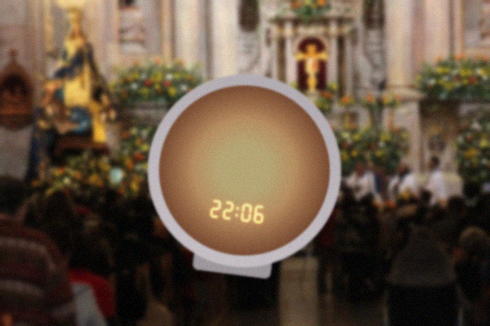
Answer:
**22:06**
